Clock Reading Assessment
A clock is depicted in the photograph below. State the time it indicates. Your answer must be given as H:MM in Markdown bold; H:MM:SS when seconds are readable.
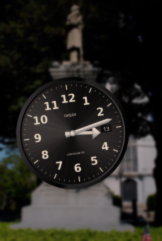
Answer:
**3:13**
